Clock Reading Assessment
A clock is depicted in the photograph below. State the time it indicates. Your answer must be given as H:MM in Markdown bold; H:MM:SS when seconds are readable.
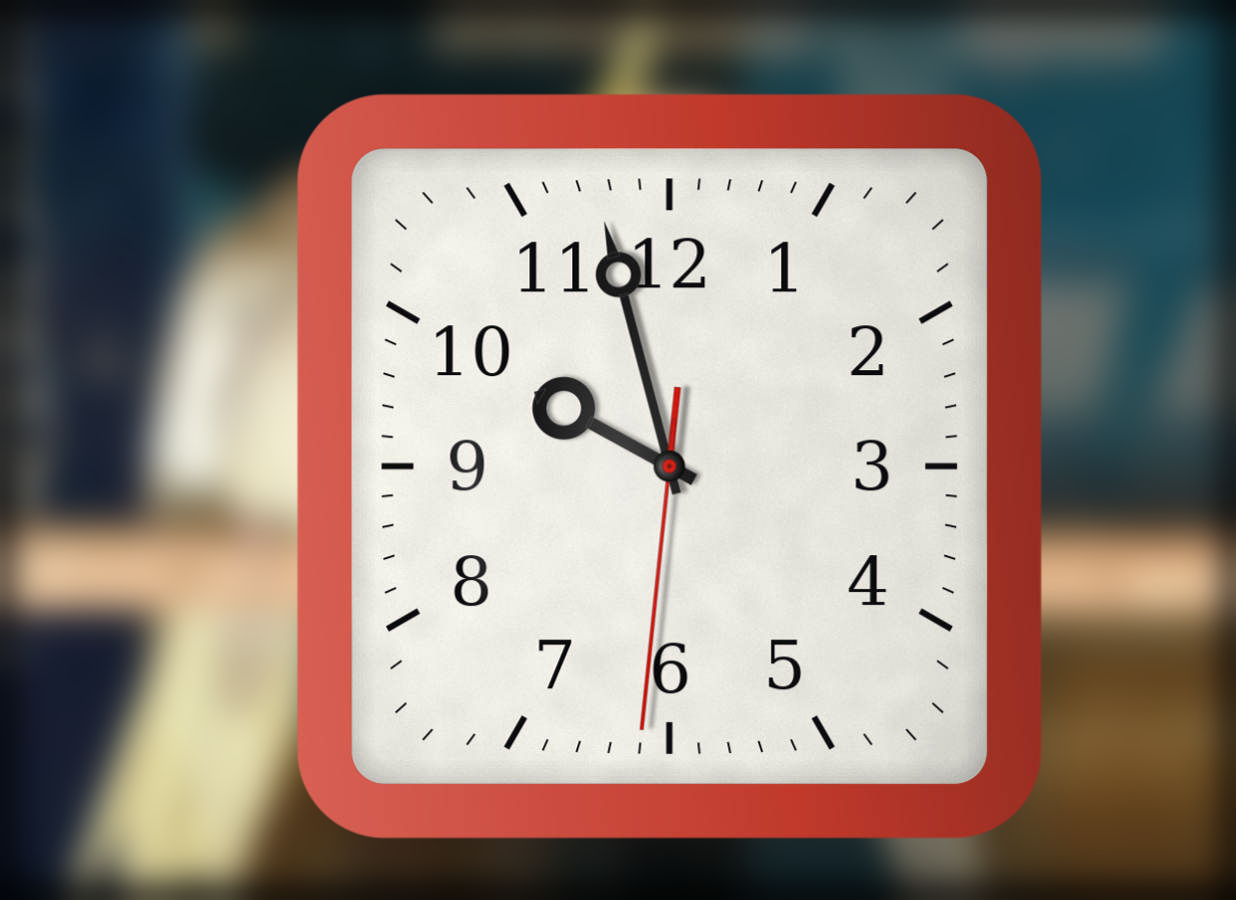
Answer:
**9:57:31**
